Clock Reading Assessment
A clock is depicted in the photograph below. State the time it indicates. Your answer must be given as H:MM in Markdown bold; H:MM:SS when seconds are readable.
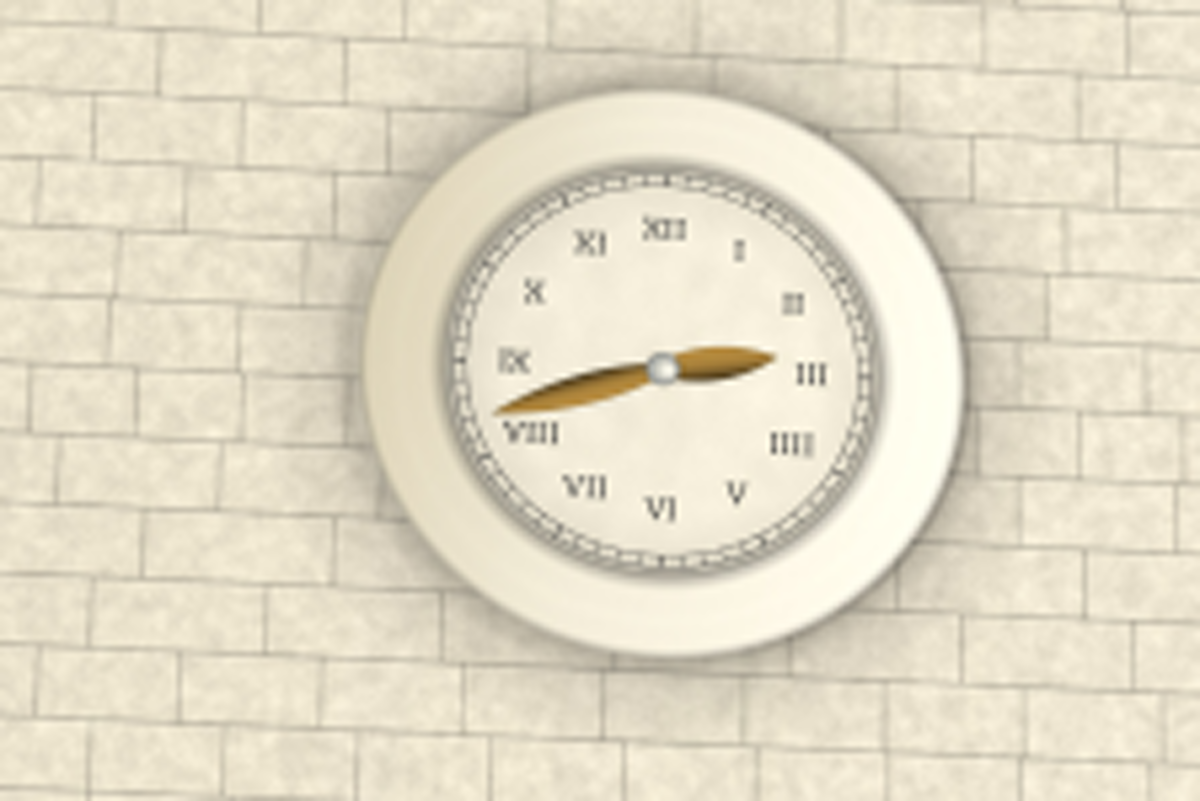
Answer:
**2:42**
